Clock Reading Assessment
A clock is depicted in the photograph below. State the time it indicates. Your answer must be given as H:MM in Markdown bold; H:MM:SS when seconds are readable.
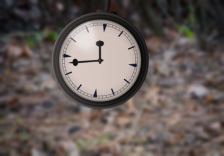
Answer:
**11:43**
